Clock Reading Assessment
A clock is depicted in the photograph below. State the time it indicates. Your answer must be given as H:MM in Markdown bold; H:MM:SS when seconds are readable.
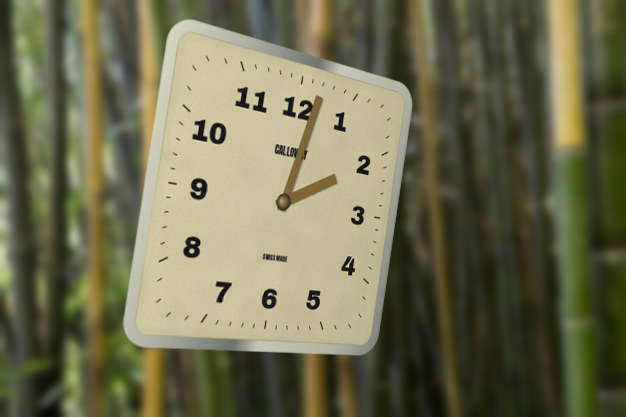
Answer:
**2:02**
